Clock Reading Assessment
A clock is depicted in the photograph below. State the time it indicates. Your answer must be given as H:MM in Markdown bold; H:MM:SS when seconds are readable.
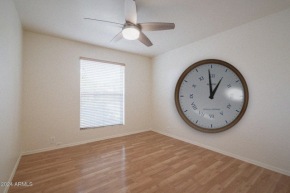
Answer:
**12:59**
